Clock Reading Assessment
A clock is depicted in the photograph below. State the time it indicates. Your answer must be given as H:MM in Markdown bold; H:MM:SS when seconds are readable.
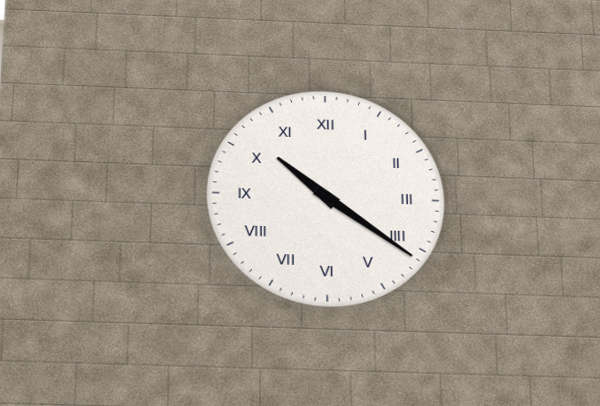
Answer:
**10:21**
